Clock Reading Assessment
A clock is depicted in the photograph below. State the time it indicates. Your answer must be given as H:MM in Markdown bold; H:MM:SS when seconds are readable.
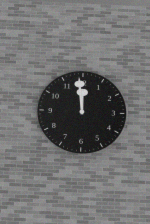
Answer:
**11:59**
